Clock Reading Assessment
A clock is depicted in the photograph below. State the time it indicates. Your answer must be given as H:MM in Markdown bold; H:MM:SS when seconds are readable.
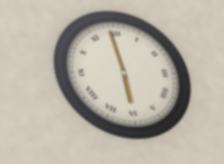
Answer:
**5:59**
